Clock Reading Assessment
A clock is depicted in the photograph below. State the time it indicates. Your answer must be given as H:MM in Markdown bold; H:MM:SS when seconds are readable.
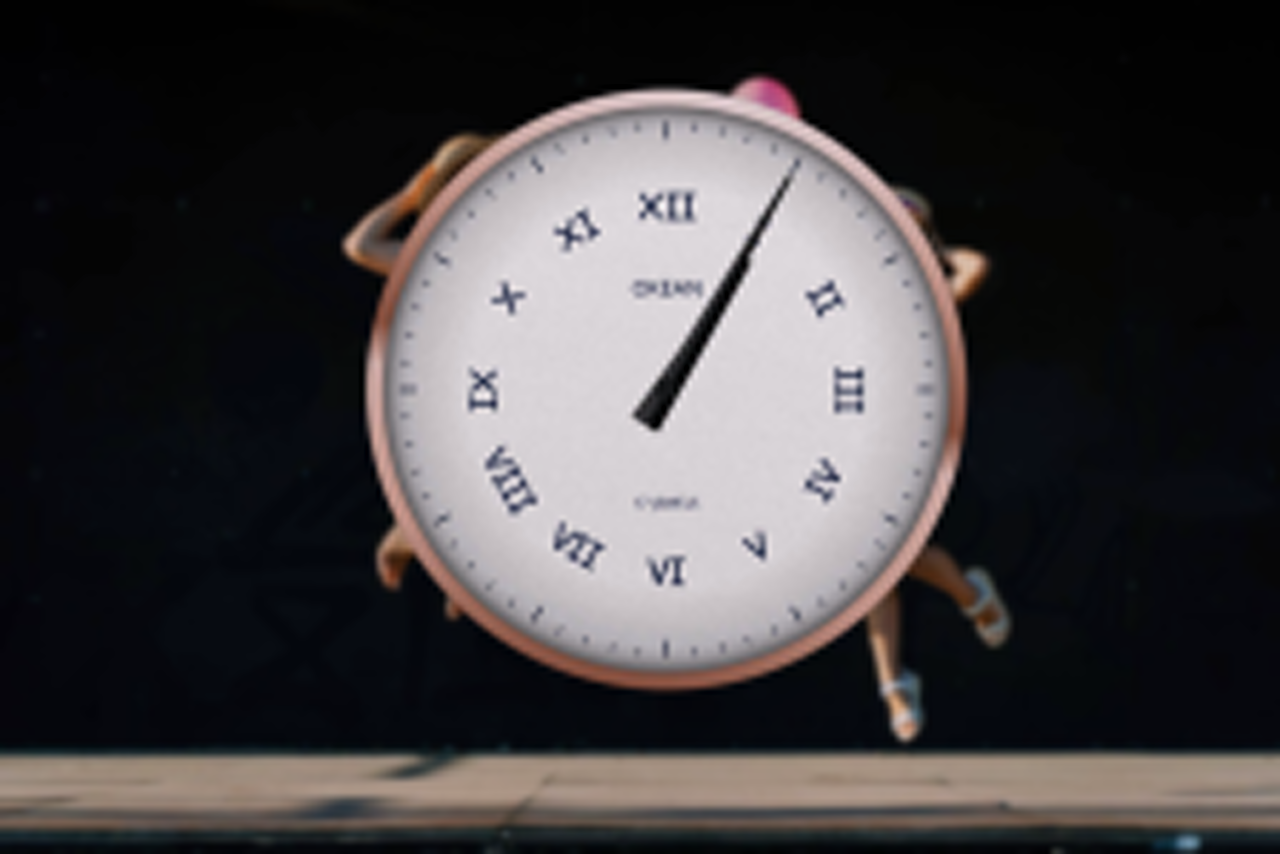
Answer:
**1:05**
